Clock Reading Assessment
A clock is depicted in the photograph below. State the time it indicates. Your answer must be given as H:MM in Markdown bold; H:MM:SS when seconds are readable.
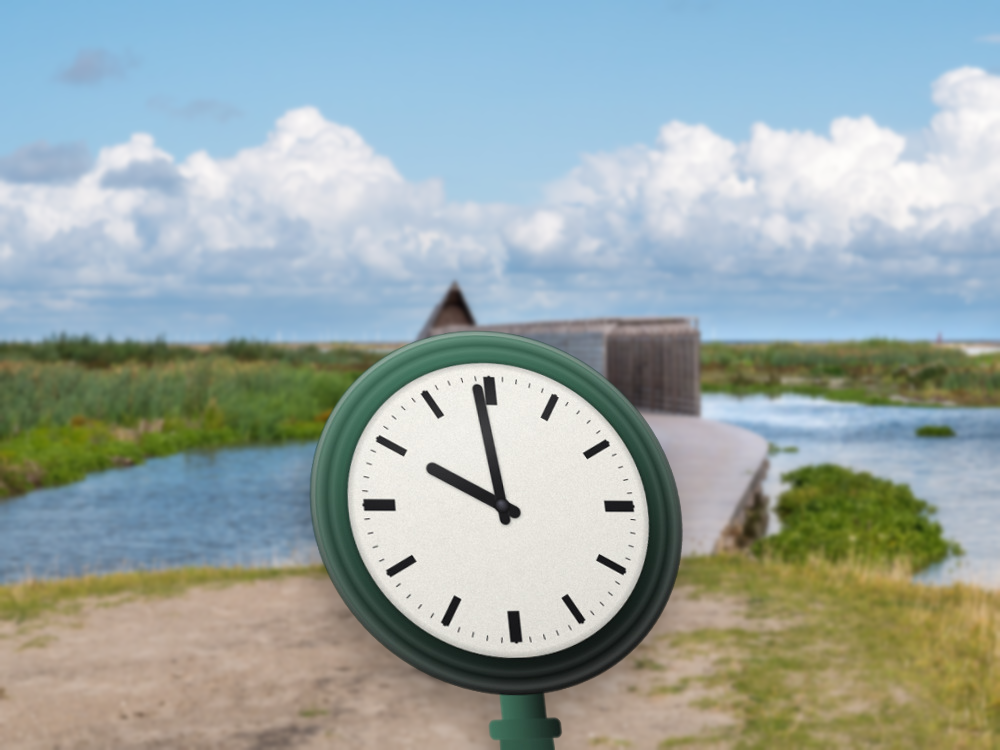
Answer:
**9:59**
